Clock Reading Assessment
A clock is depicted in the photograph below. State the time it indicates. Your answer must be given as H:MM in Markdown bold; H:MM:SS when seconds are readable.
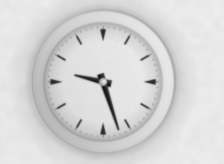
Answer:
**9:27**
